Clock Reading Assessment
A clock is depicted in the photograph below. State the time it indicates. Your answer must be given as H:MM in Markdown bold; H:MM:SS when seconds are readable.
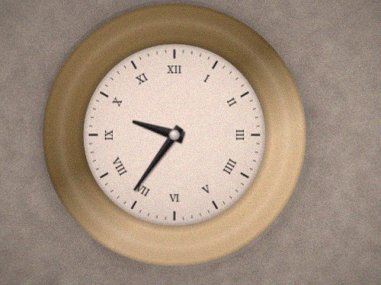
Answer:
**9:36**
